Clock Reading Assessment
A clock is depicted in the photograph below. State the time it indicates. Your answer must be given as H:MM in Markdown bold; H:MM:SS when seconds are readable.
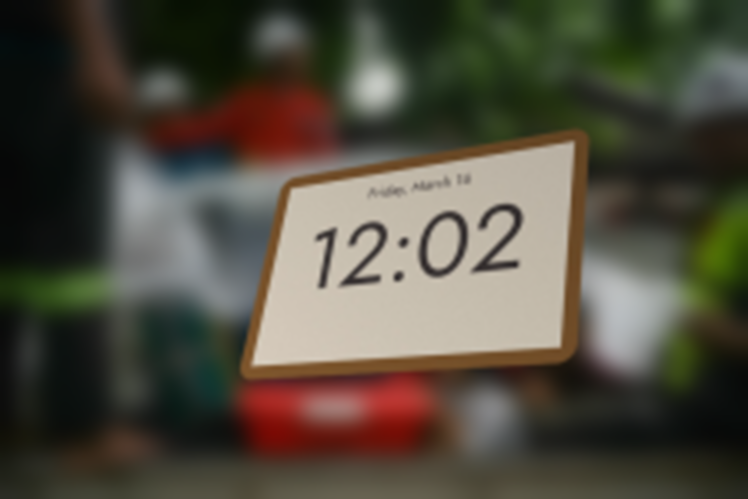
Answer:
**12:02**
